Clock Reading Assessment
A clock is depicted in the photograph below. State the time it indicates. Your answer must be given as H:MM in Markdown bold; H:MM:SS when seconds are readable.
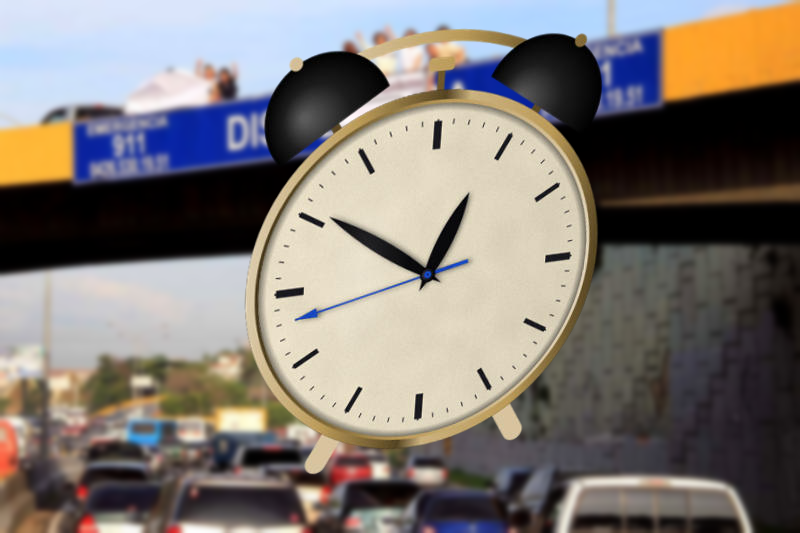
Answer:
**12:50:43**
